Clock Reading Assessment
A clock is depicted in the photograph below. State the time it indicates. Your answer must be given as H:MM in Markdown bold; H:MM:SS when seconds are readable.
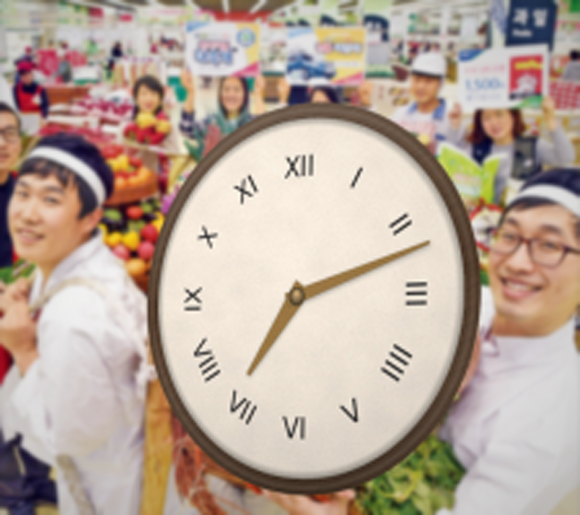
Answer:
**7:12**
